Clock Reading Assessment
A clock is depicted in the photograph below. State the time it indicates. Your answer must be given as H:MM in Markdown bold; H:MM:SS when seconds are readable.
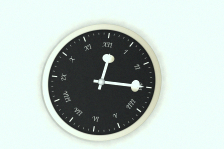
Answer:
**12:15**
